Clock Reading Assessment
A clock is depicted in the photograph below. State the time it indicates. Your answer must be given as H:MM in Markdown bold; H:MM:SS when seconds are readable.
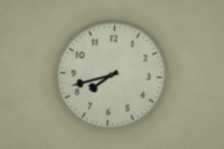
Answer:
**7:42**
